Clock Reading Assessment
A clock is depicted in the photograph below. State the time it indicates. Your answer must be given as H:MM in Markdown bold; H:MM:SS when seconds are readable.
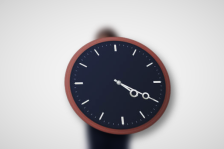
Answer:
**4:20**
